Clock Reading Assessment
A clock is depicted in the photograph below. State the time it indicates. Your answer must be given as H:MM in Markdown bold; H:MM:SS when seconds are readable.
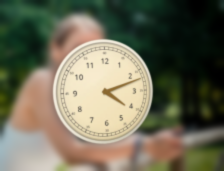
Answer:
**4:12**
